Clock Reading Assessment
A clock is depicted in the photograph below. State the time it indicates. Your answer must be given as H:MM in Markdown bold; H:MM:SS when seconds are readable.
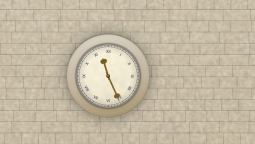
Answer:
**11:26**
